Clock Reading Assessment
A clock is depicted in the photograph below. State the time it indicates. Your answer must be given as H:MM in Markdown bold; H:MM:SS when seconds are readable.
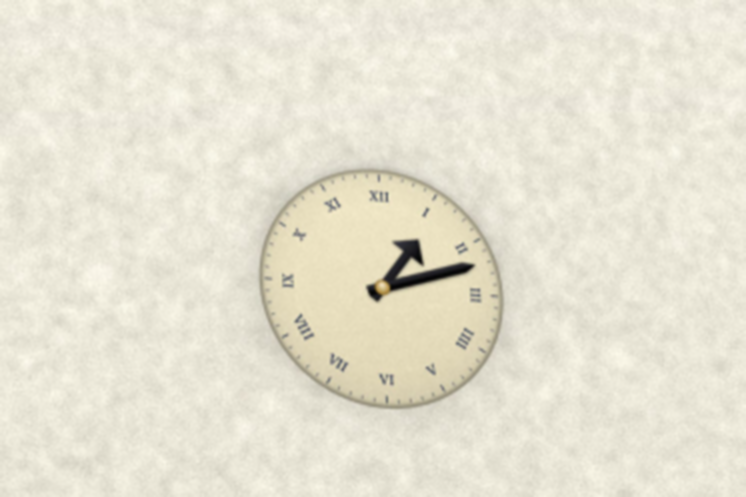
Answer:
**1:12**
